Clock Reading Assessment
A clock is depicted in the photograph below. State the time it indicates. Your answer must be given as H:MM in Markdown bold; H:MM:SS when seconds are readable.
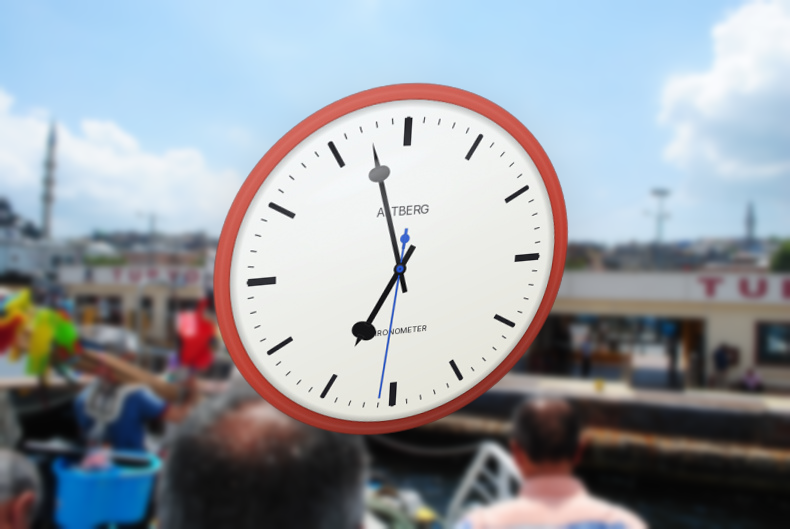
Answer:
**6:57:31**
